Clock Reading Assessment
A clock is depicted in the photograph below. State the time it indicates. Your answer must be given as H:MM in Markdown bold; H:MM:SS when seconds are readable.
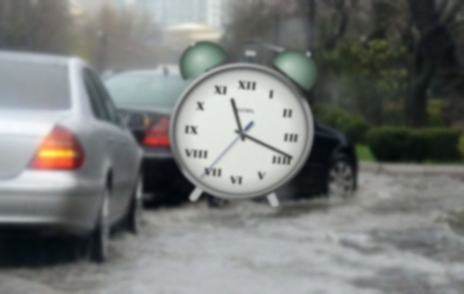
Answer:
**11:18:36**
